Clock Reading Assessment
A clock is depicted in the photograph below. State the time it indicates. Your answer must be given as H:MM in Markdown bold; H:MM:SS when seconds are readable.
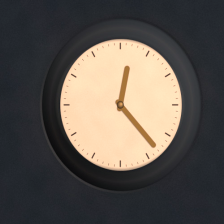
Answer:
**12:23**
